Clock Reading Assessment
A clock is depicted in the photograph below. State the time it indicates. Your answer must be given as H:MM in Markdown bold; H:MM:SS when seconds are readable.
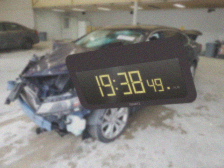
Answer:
**19:38:49**
